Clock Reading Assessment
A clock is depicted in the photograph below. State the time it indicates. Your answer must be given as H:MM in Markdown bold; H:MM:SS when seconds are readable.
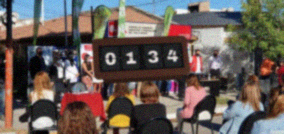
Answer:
**1:34**
